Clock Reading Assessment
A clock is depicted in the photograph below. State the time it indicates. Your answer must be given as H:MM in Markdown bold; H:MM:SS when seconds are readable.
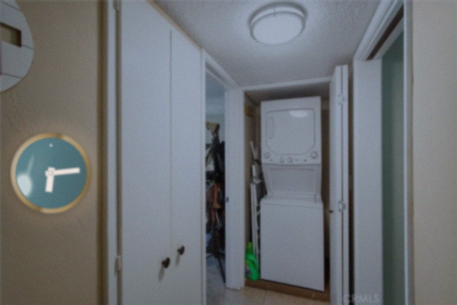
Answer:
**6:14**
